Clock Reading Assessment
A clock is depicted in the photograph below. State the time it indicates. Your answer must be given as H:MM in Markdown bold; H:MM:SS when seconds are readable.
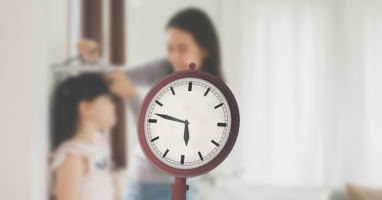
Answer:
**5:47**
